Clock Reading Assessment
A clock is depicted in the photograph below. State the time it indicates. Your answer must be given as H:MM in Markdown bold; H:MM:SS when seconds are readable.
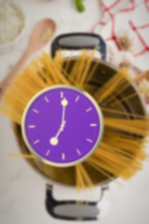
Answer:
**7:01**
